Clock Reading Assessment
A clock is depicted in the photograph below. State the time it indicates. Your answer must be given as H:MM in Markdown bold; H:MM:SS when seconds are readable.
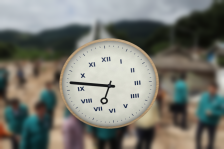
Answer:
**6:47**
